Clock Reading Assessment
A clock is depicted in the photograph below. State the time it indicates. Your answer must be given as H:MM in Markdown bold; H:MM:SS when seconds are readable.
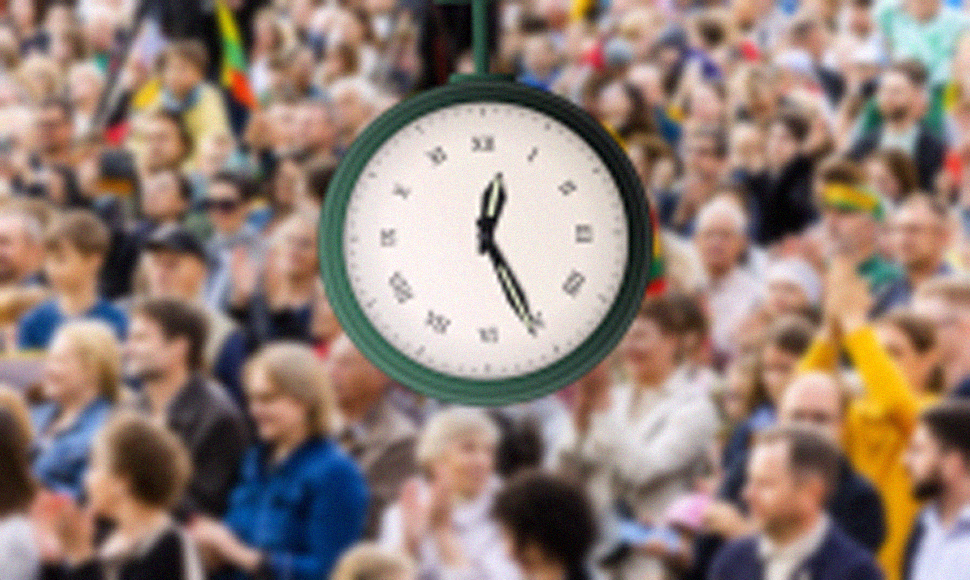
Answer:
**12:26**
